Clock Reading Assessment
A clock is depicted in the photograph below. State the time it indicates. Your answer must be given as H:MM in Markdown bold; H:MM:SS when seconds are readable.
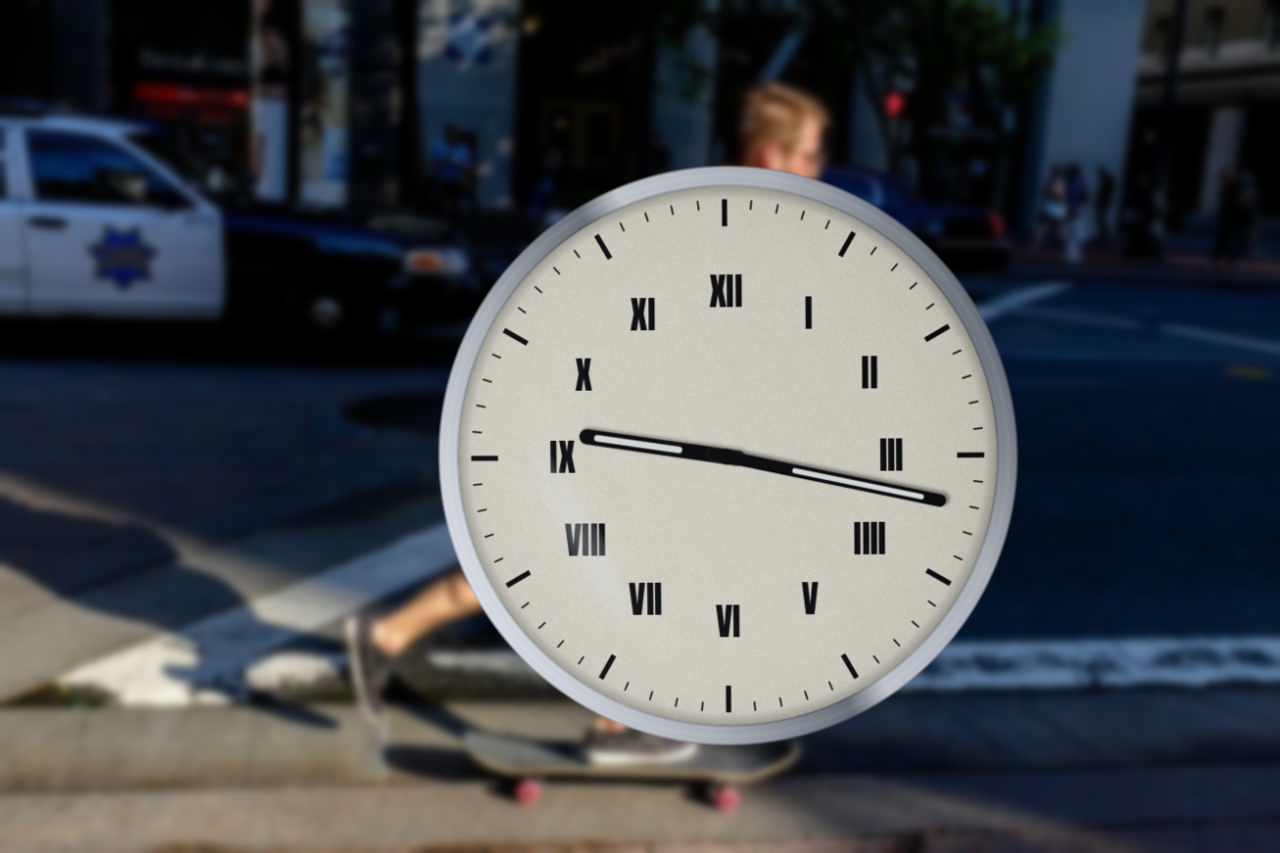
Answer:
**9:17**
